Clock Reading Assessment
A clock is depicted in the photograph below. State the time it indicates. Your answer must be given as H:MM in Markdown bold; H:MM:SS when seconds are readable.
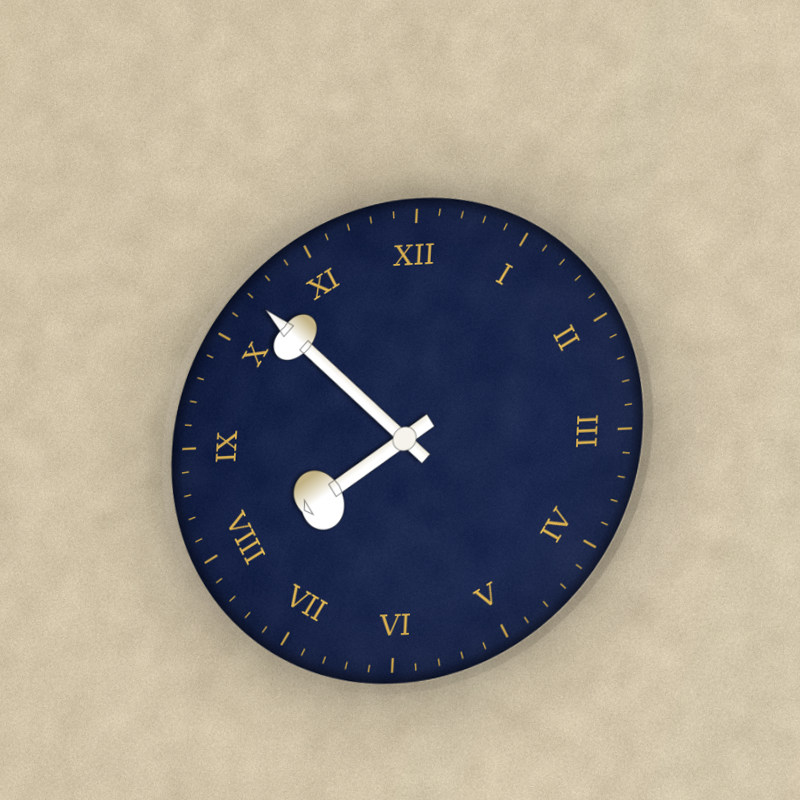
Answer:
**7:52**
